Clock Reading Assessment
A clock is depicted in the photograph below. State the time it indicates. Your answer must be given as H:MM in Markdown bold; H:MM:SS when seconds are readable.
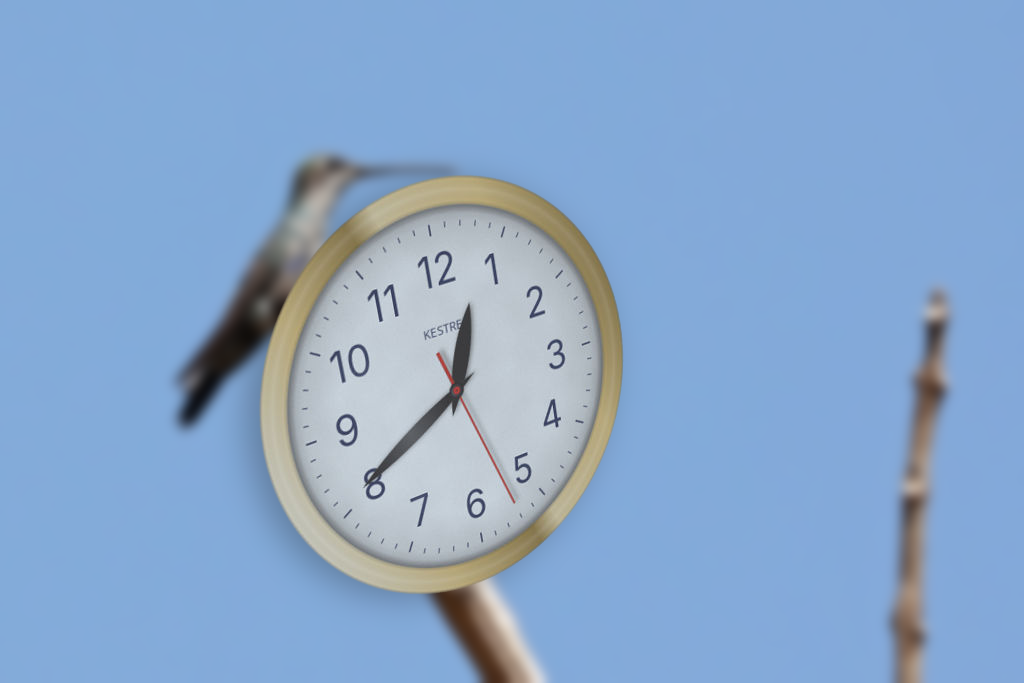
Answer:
**12:40:27**
